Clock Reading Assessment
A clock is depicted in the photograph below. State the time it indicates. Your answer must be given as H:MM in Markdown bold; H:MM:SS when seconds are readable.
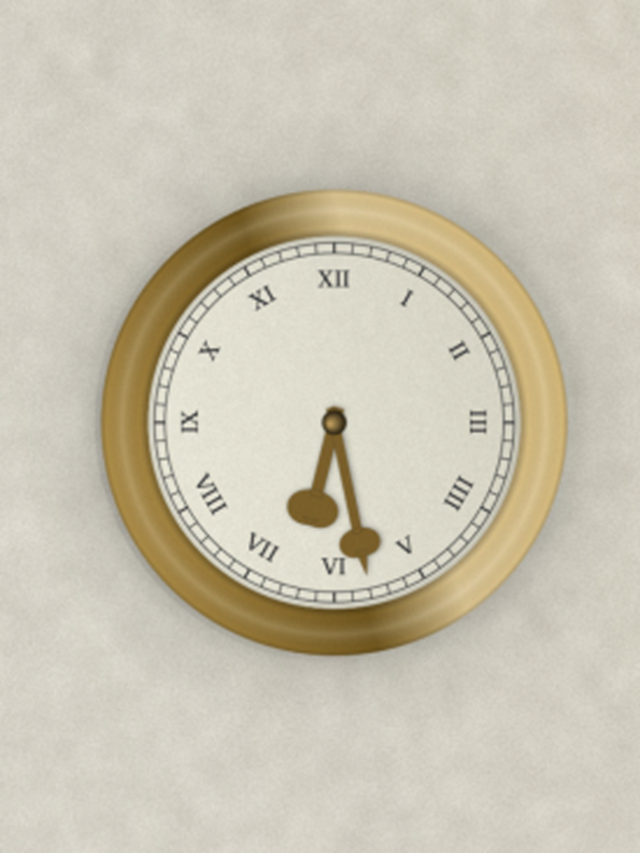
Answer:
**6:28**
